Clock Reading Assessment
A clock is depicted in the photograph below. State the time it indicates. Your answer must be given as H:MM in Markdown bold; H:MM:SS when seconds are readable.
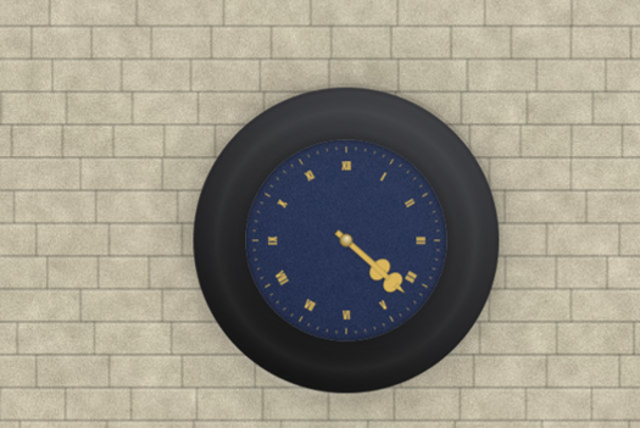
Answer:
**4:22**
